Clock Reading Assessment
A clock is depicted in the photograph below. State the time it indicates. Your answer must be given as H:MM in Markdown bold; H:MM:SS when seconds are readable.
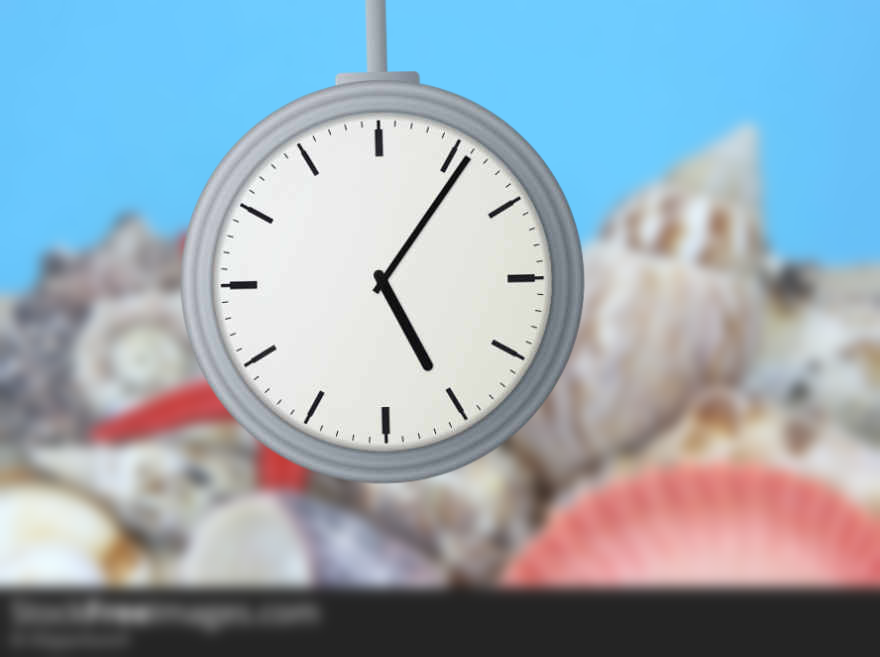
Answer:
**5:06**
